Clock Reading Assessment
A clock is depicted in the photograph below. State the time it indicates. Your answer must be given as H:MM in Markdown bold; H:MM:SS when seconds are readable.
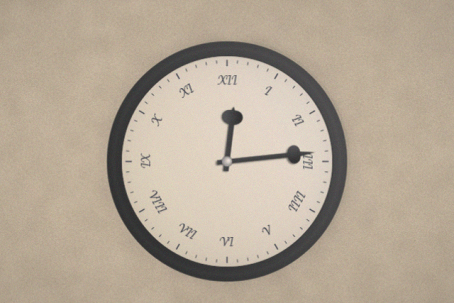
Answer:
**12:14**
